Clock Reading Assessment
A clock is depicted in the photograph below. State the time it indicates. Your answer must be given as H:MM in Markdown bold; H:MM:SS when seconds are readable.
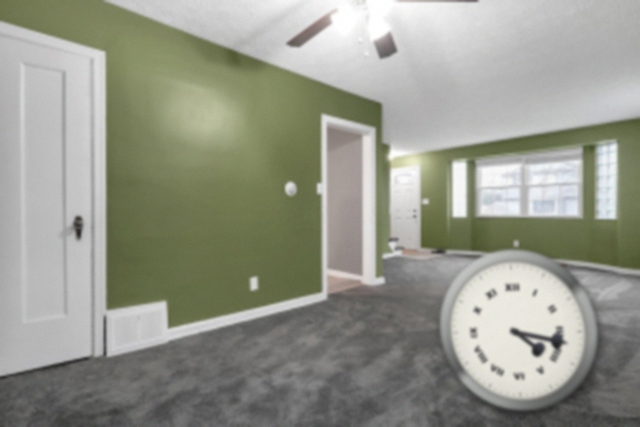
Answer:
**4:17**
